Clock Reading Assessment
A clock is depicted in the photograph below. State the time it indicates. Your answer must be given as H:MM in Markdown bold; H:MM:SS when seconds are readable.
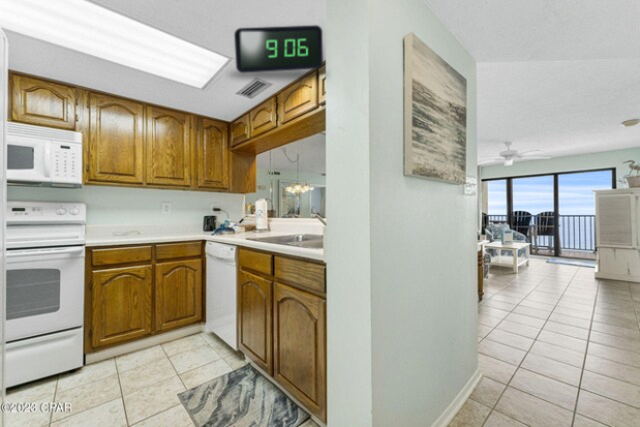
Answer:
**9:06**
